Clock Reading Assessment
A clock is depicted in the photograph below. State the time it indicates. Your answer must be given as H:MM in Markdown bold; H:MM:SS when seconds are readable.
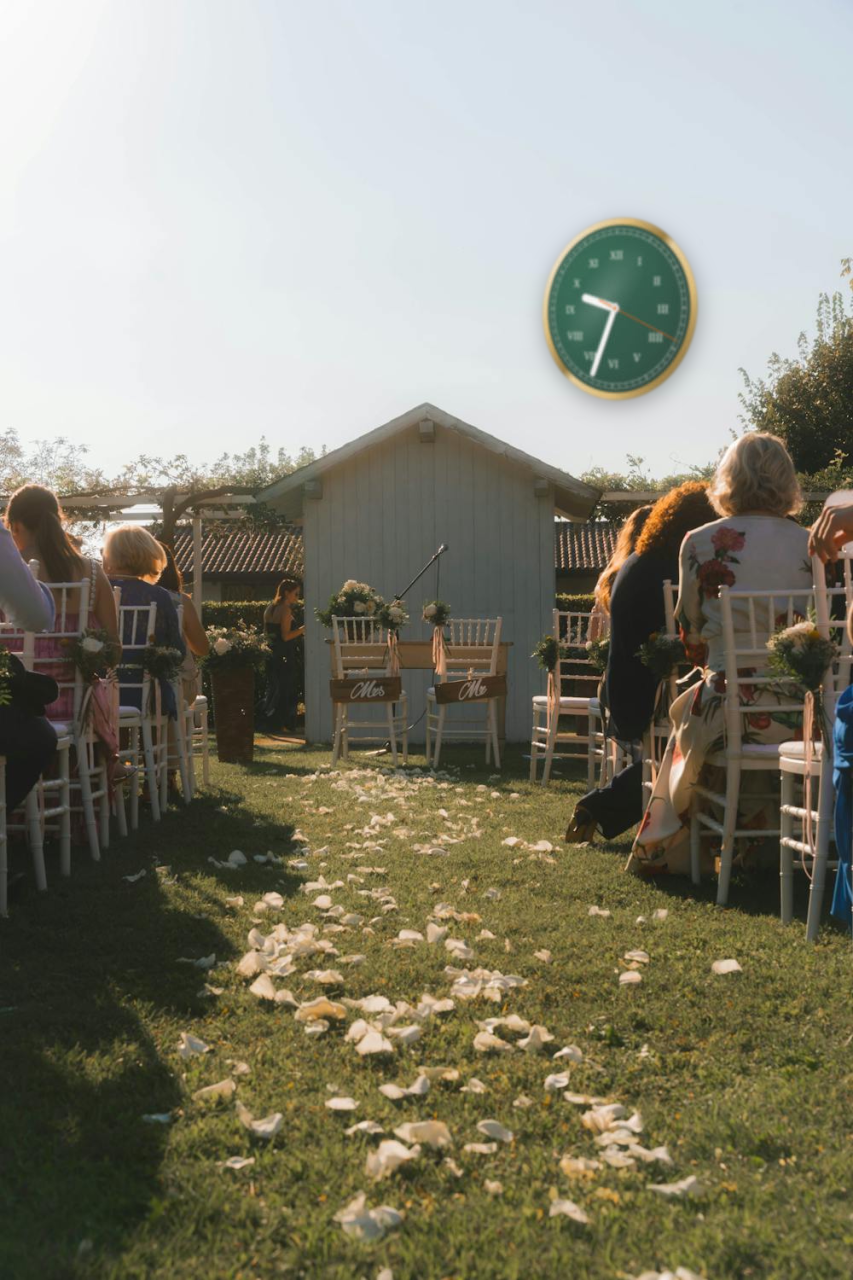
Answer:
**9:33:19**
